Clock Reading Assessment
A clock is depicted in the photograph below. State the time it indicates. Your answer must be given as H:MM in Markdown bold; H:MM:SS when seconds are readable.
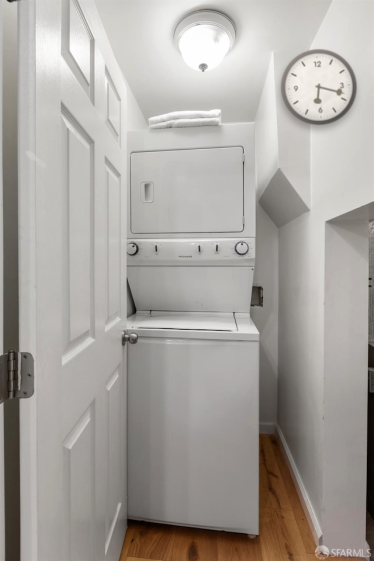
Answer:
**6:18**
